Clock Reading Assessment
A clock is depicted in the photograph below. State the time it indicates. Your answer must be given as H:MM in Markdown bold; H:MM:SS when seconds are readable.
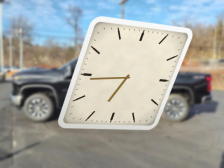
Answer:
**6:44**
